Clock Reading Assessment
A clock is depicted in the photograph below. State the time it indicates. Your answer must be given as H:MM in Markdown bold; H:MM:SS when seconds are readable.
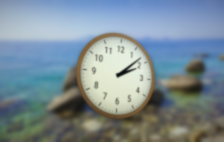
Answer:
**2:08**
